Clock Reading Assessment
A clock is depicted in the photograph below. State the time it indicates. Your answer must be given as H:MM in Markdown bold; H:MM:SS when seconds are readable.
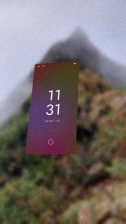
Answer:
**11:31**
